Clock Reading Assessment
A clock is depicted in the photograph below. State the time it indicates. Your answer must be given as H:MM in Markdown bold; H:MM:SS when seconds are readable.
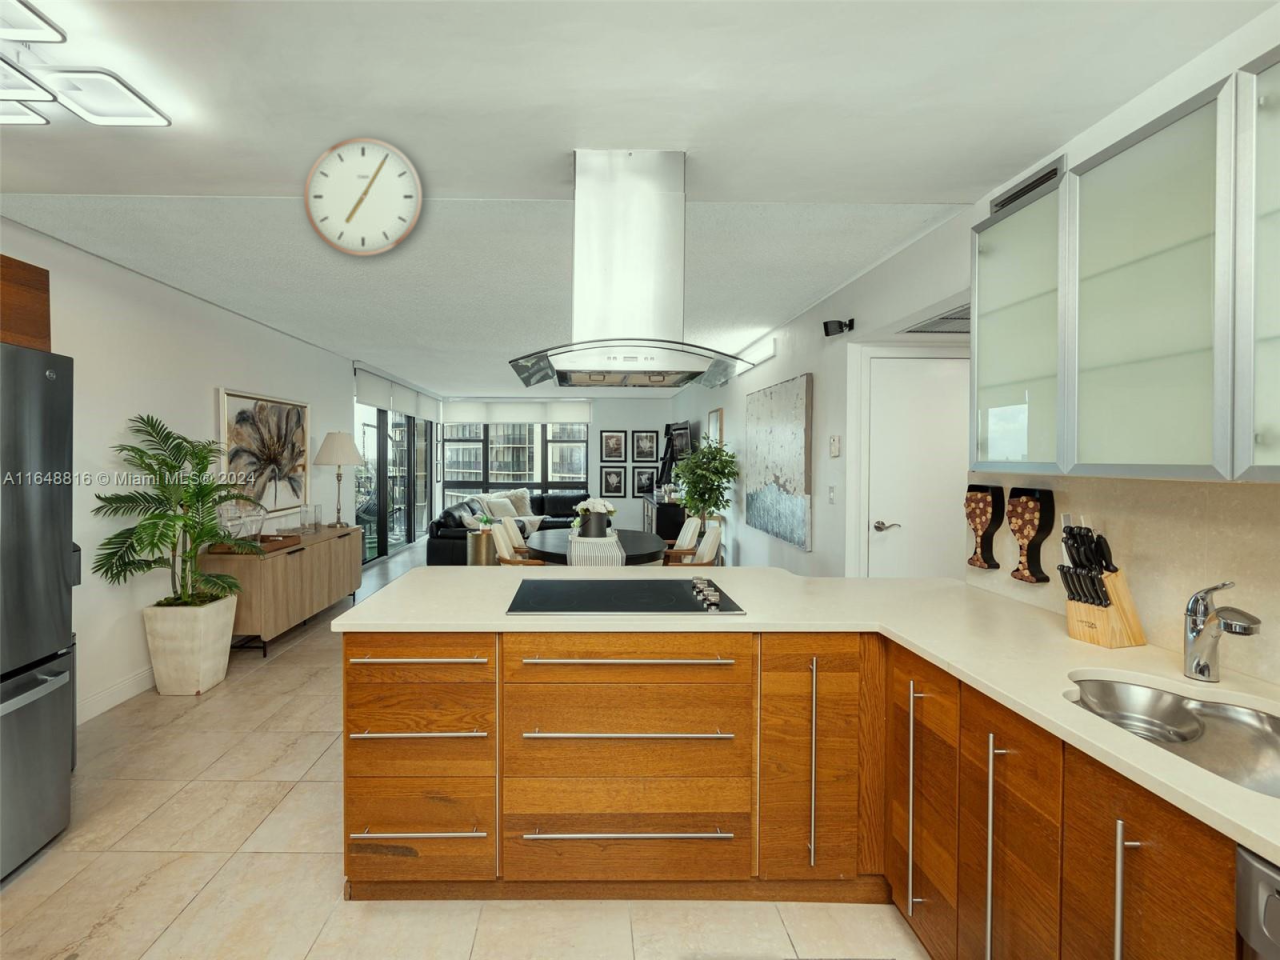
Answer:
**7:05**
